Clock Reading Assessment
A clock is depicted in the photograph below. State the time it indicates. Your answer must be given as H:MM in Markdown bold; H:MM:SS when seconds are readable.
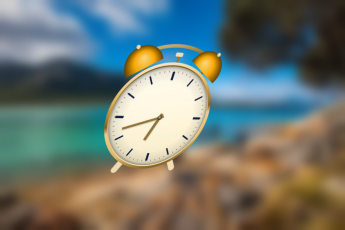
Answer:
**6:42**
